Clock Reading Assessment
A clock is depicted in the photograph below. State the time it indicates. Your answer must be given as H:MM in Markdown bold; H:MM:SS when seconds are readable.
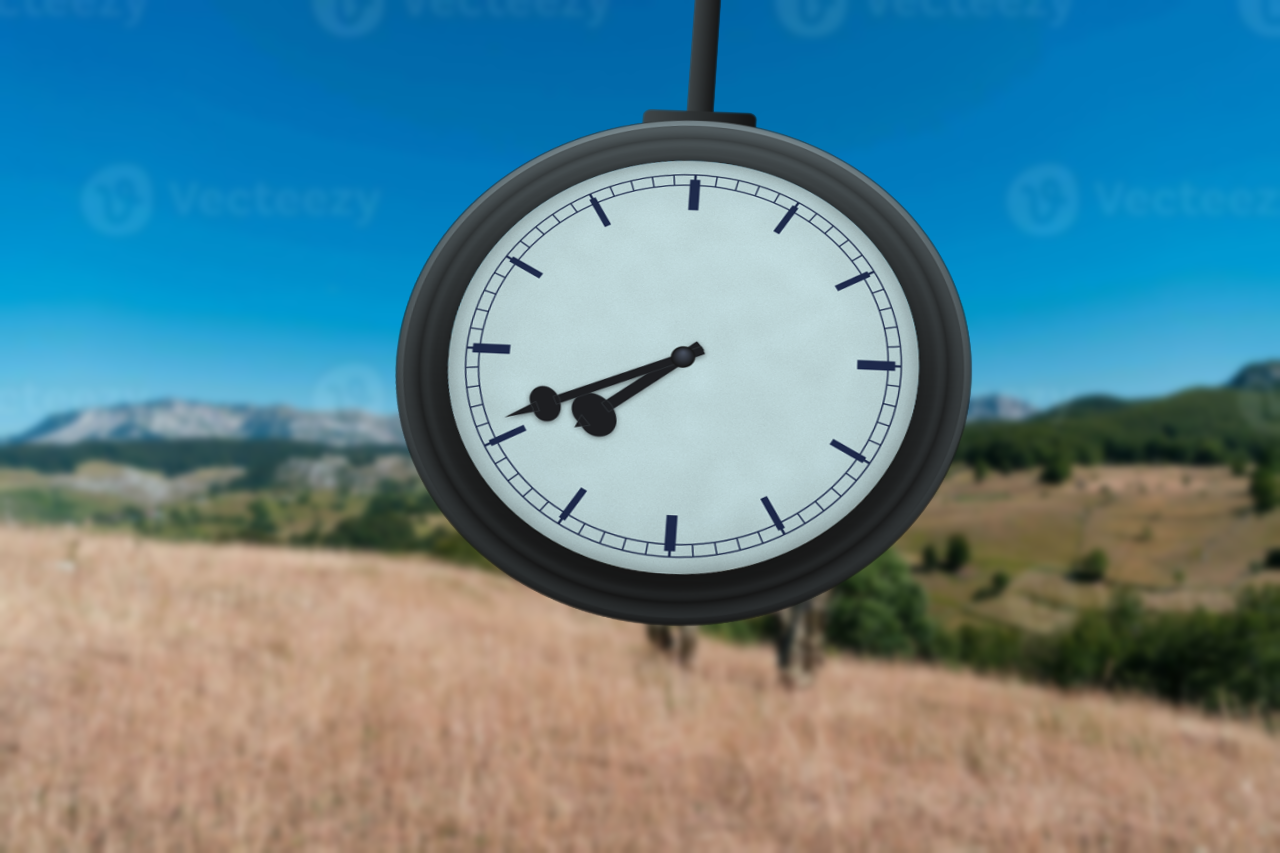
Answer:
**7:41**
